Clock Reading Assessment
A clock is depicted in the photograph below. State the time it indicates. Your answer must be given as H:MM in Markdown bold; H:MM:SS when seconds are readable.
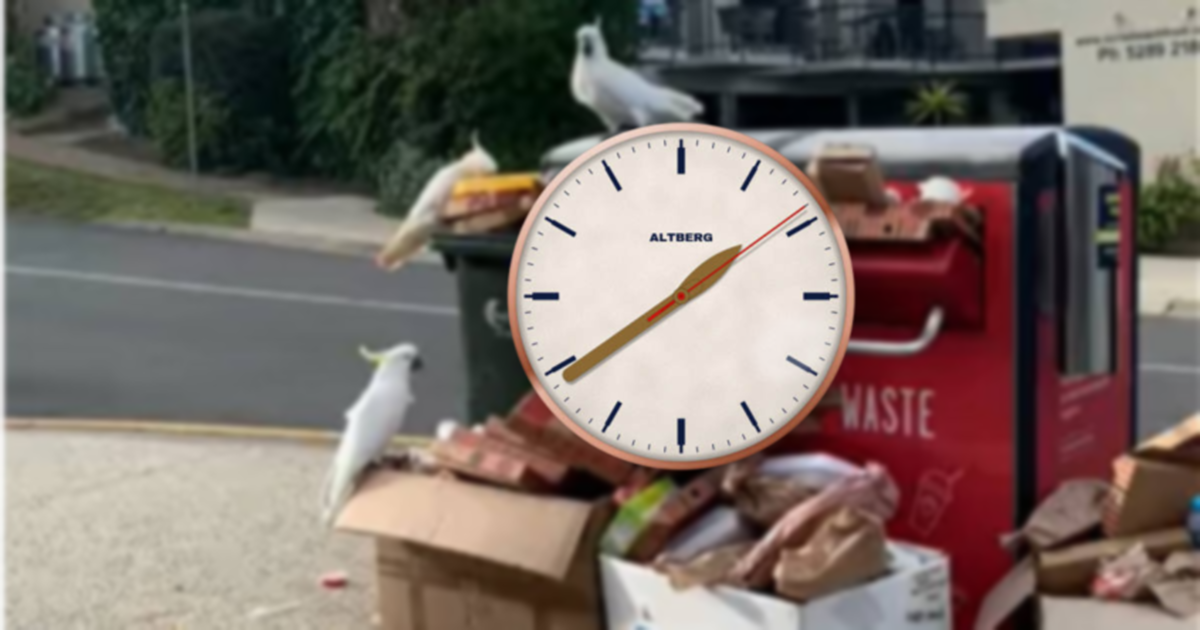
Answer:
**1:39:09**
